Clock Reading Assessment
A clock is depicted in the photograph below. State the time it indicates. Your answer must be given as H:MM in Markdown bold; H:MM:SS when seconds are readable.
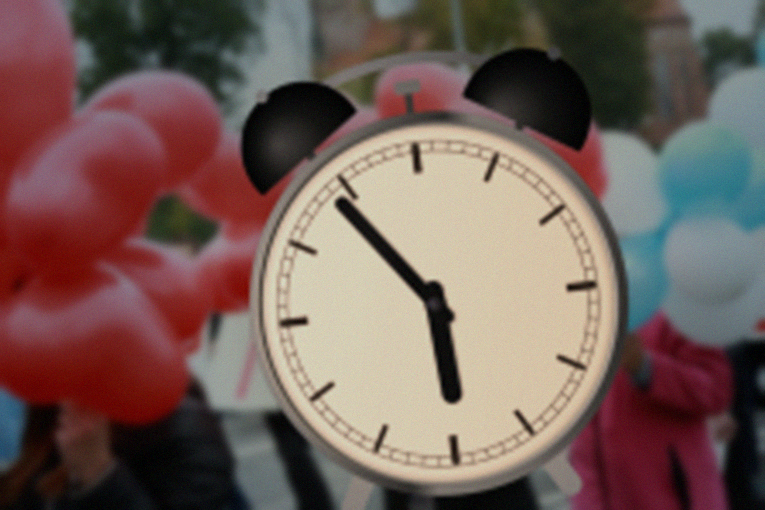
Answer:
**5:54**
